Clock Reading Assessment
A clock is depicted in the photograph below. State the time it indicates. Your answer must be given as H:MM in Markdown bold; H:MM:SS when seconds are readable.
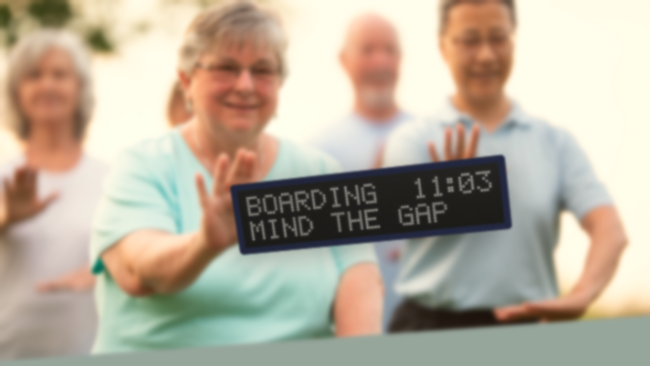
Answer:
**11:03**
